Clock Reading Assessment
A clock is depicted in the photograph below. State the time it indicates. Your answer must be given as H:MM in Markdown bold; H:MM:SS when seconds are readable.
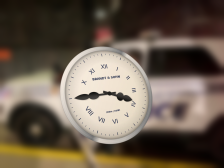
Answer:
**3:45**
